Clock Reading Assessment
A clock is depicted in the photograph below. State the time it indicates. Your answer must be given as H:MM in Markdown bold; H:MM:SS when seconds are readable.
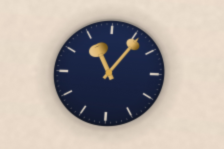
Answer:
**11:06**
